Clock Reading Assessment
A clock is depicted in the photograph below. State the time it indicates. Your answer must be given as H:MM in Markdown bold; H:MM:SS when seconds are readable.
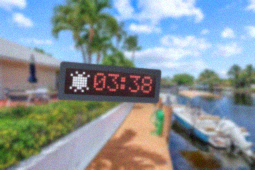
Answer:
**3:38**
